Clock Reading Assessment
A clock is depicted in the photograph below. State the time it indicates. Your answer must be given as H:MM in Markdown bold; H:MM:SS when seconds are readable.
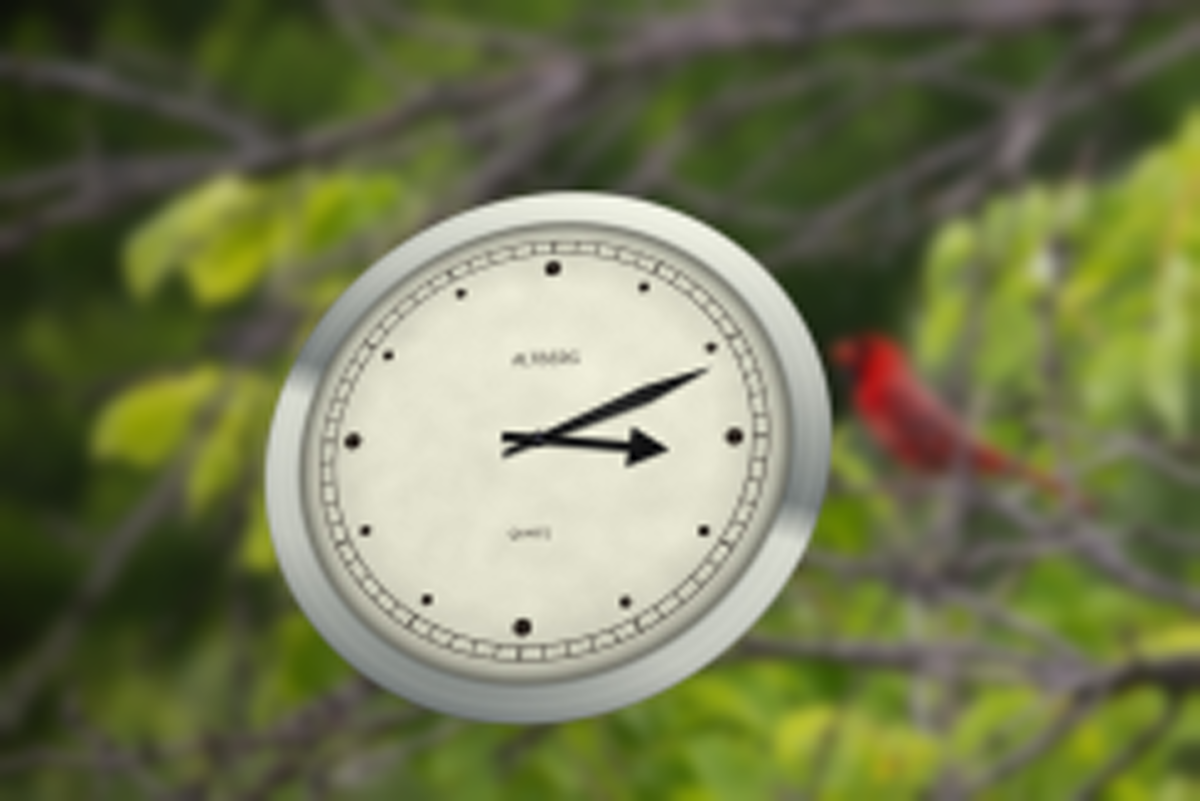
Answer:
**3:11**
